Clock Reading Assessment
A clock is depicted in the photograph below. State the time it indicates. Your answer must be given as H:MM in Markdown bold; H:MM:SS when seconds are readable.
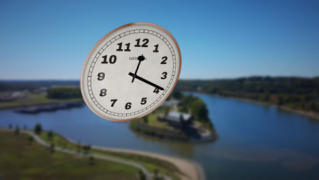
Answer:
**12:19**
